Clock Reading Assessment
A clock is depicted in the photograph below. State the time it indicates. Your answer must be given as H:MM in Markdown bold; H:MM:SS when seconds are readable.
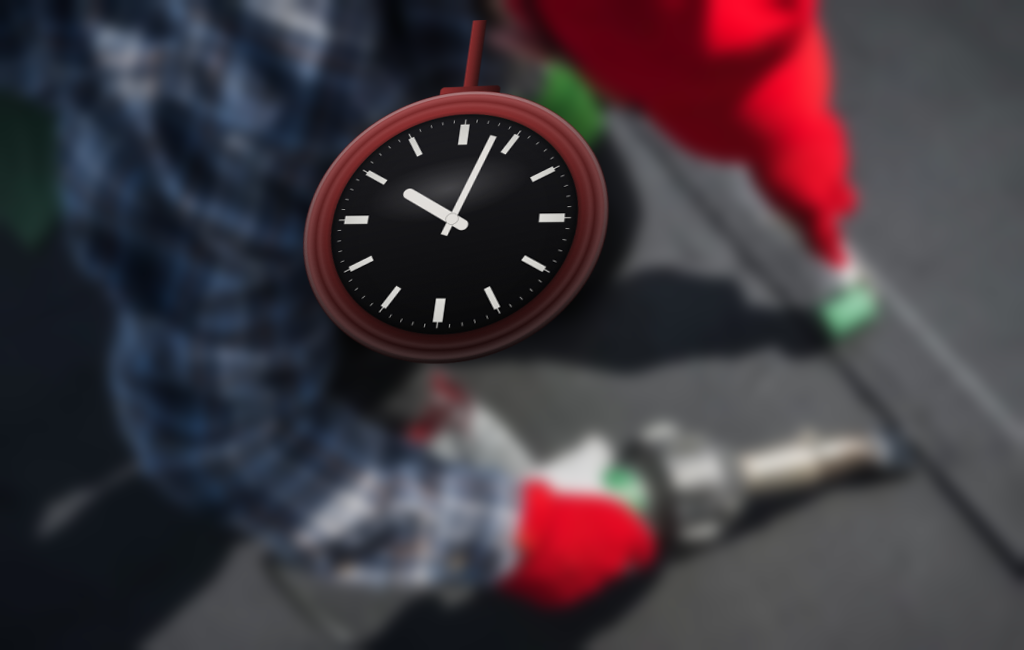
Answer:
**10:03**
